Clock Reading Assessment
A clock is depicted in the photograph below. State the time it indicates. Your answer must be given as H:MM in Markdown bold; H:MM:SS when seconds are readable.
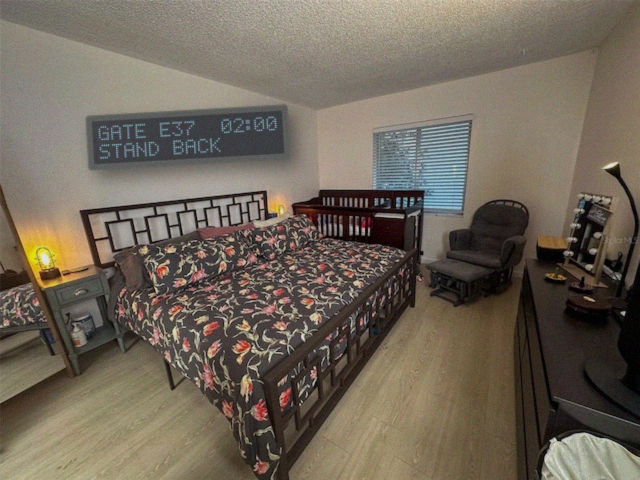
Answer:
**2:00**
